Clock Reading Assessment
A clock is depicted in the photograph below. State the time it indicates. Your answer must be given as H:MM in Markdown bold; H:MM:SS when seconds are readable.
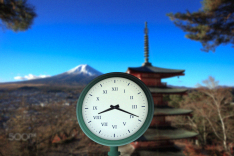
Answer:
**8:19**
